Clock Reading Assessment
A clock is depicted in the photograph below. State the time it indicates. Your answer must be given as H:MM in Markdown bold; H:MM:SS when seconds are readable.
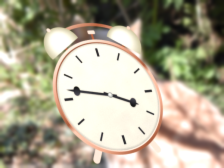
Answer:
**3:47**
